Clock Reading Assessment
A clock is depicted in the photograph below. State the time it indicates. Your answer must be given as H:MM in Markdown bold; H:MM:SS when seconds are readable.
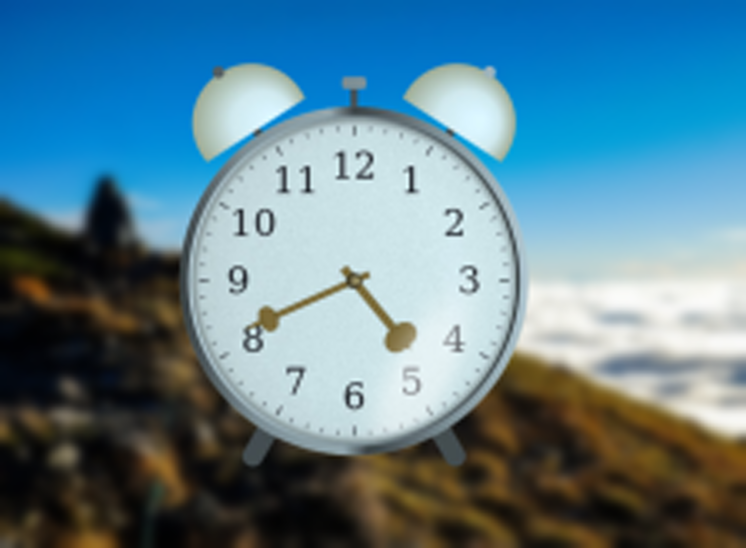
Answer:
**4:41**
